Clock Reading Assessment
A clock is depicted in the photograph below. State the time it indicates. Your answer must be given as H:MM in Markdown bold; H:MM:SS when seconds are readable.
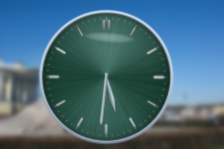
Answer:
**5:31**
